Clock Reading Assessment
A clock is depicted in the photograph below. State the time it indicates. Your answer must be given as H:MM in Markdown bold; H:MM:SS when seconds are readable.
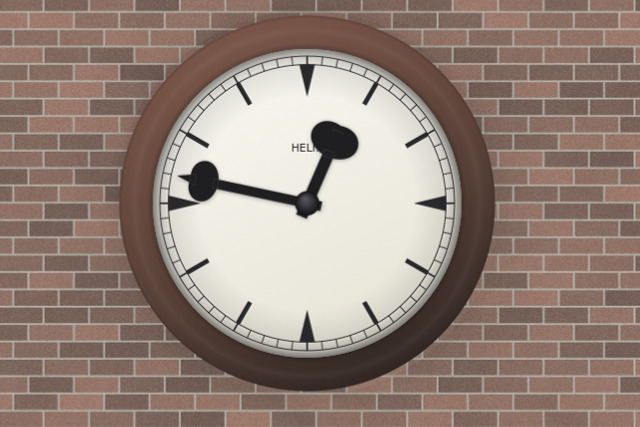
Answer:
**12:47**
